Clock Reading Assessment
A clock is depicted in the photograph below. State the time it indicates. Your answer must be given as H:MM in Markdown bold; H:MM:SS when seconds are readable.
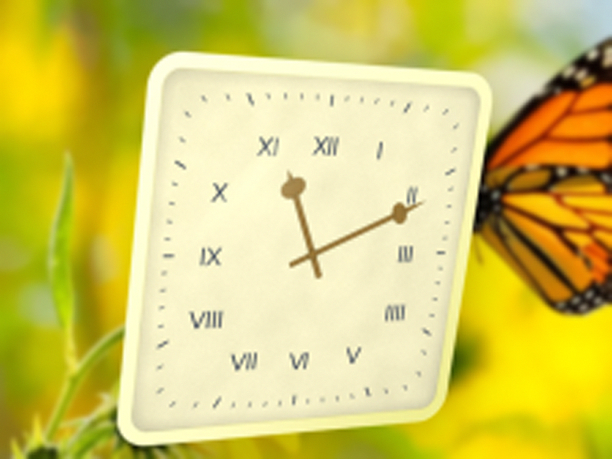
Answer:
**11:11**
